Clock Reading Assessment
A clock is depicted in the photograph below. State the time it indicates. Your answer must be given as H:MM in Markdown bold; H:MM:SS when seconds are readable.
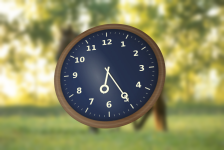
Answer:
**6:25**
